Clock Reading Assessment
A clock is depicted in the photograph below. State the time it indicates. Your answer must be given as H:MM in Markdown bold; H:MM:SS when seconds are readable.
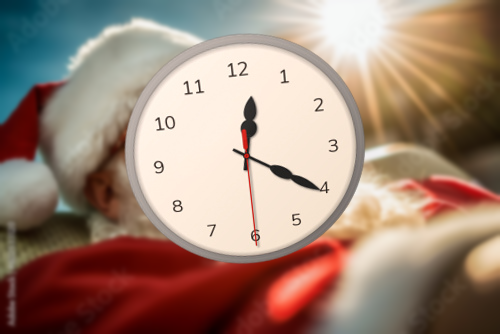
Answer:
**12:20:30**
